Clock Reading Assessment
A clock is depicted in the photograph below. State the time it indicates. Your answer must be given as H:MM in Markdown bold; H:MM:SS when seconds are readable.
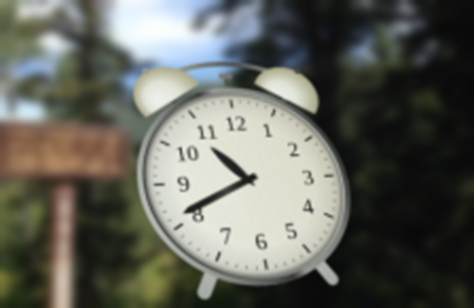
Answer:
**10:41**
